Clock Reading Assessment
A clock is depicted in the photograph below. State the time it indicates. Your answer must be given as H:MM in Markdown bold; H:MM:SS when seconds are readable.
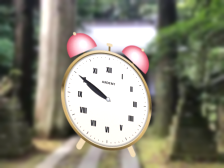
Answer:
**9:50**
